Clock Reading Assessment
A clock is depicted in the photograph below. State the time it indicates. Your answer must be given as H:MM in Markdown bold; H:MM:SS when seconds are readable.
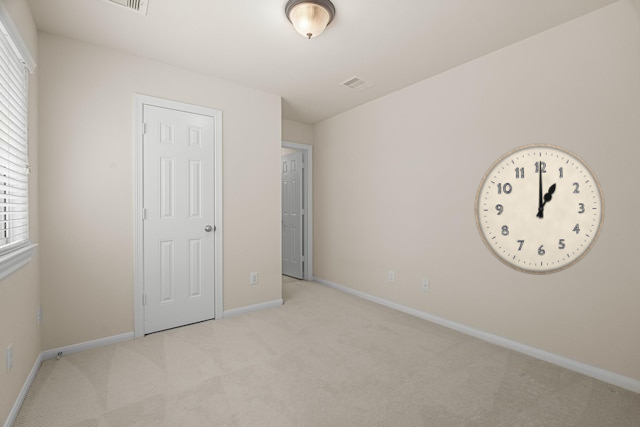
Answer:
**1:00**
